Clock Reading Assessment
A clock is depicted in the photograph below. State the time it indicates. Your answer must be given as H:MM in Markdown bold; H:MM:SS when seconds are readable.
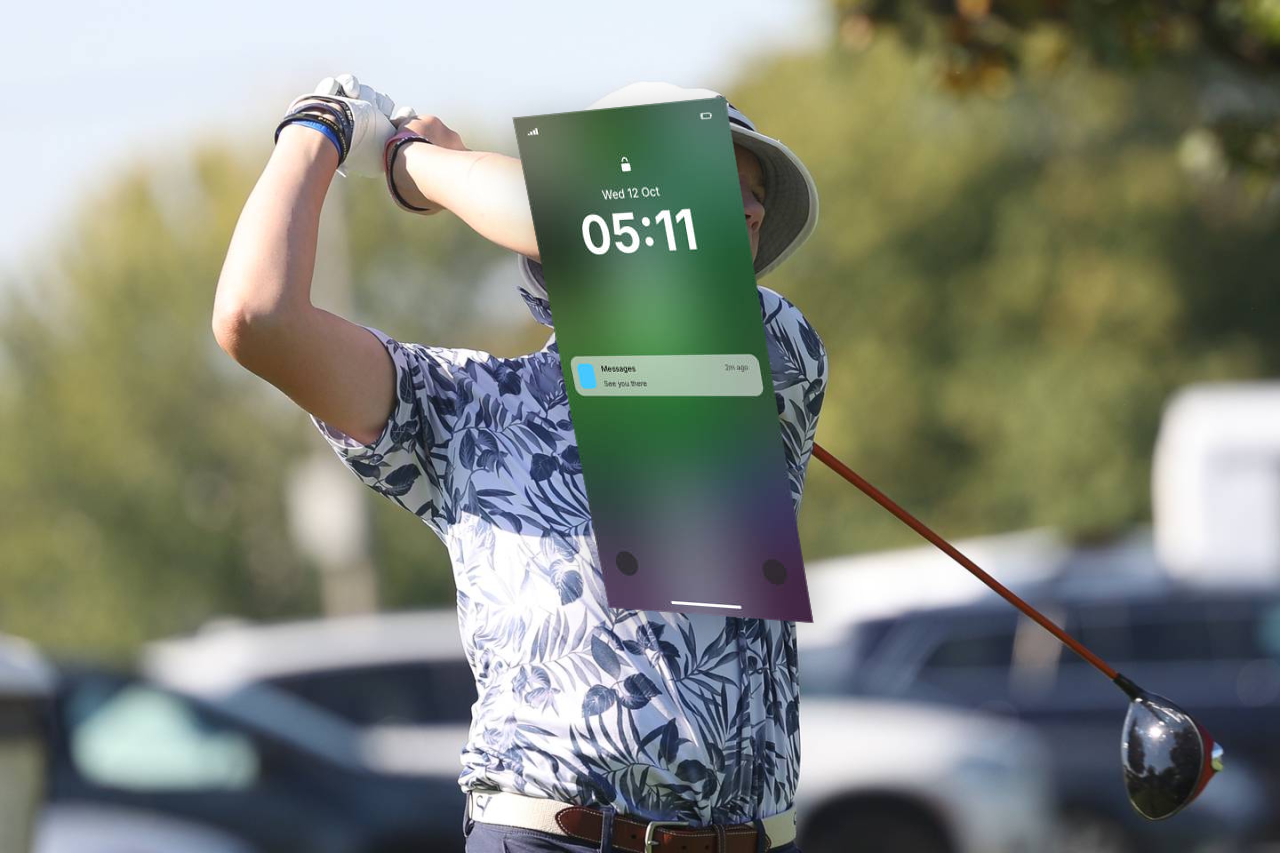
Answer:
**5:11**
